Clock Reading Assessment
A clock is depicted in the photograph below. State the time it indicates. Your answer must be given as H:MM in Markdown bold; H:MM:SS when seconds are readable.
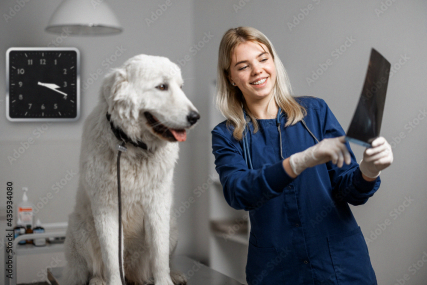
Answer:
**3:19**
